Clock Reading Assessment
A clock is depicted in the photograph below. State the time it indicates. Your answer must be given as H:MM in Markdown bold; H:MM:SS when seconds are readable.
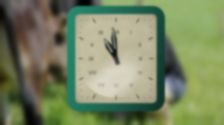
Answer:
**10:59**
